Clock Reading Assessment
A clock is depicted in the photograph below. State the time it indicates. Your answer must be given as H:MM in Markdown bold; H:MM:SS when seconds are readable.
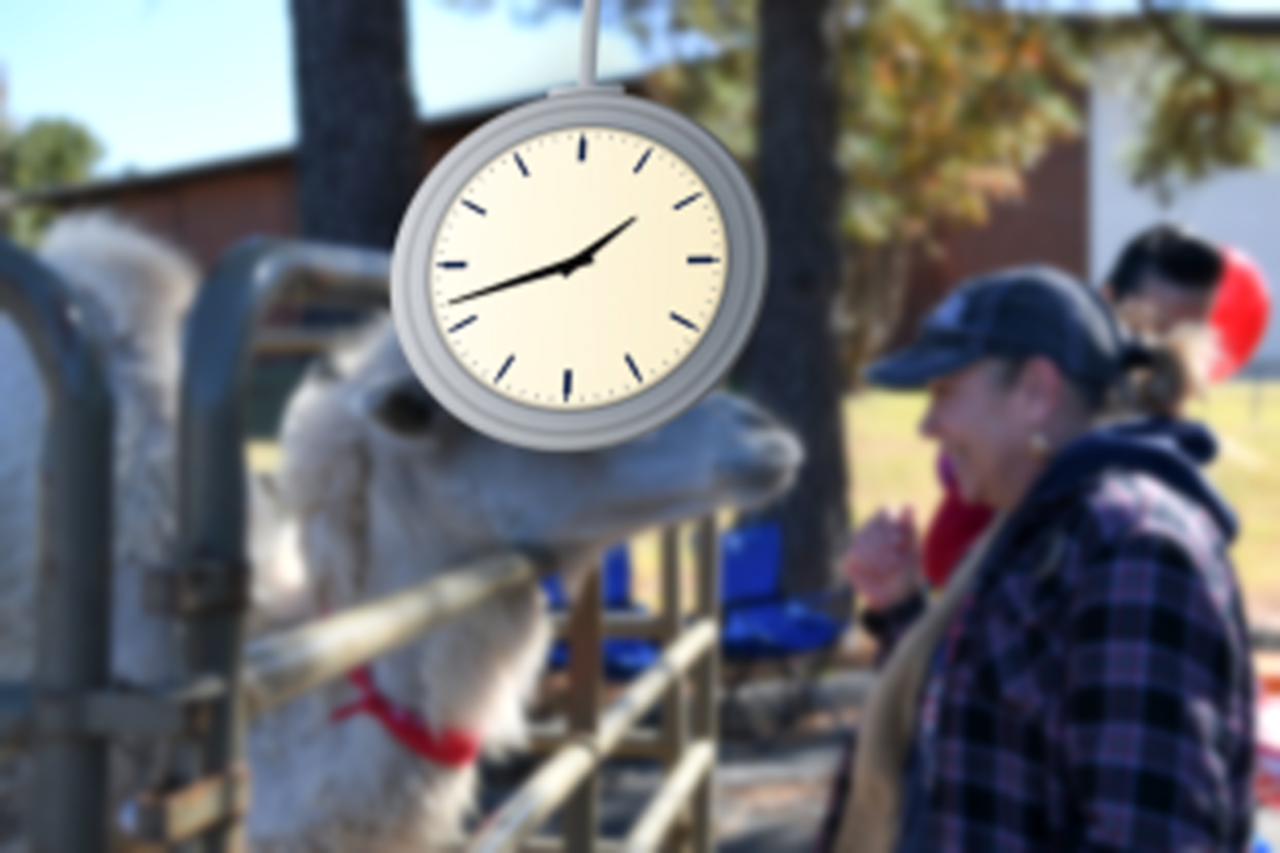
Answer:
**1:42**
